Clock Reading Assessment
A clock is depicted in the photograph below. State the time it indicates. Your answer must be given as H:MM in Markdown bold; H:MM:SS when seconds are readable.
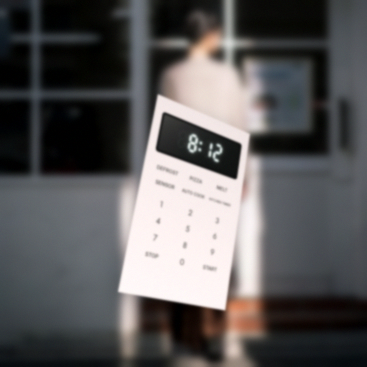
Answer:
**8:12**
